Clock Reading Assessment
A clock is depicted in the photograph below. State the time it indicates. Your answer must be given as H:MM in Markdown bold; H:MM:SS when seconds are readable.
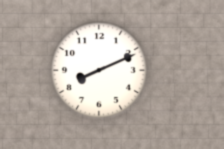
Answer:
**8:11**
